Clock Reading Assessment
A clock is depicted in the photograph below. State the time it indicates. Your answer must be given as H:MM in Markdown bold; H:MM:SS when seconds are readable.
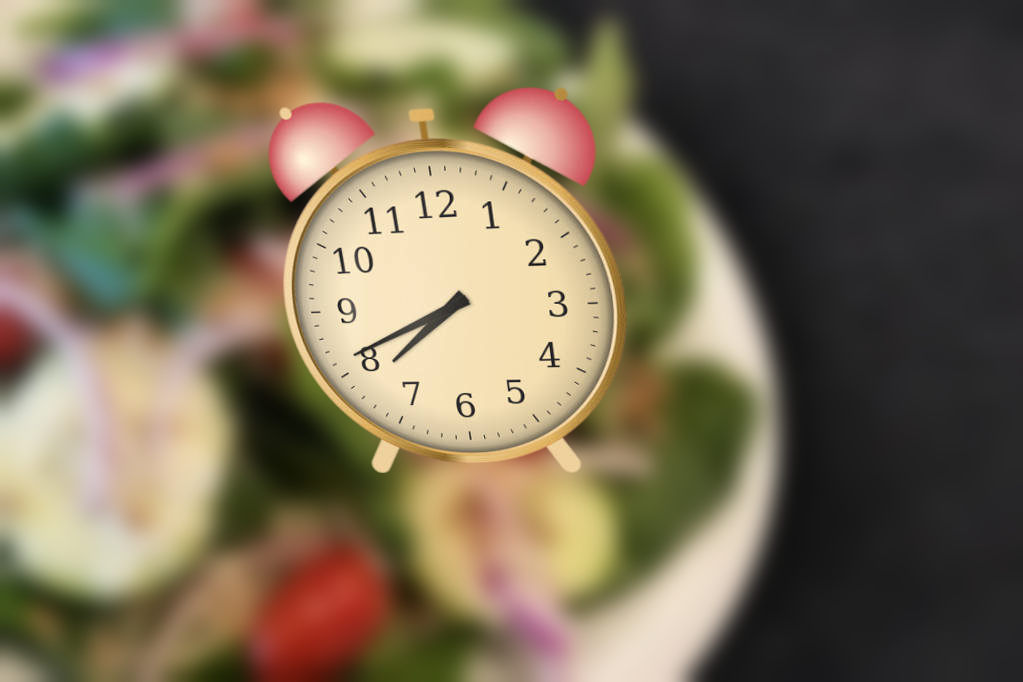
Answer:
**7:41**
